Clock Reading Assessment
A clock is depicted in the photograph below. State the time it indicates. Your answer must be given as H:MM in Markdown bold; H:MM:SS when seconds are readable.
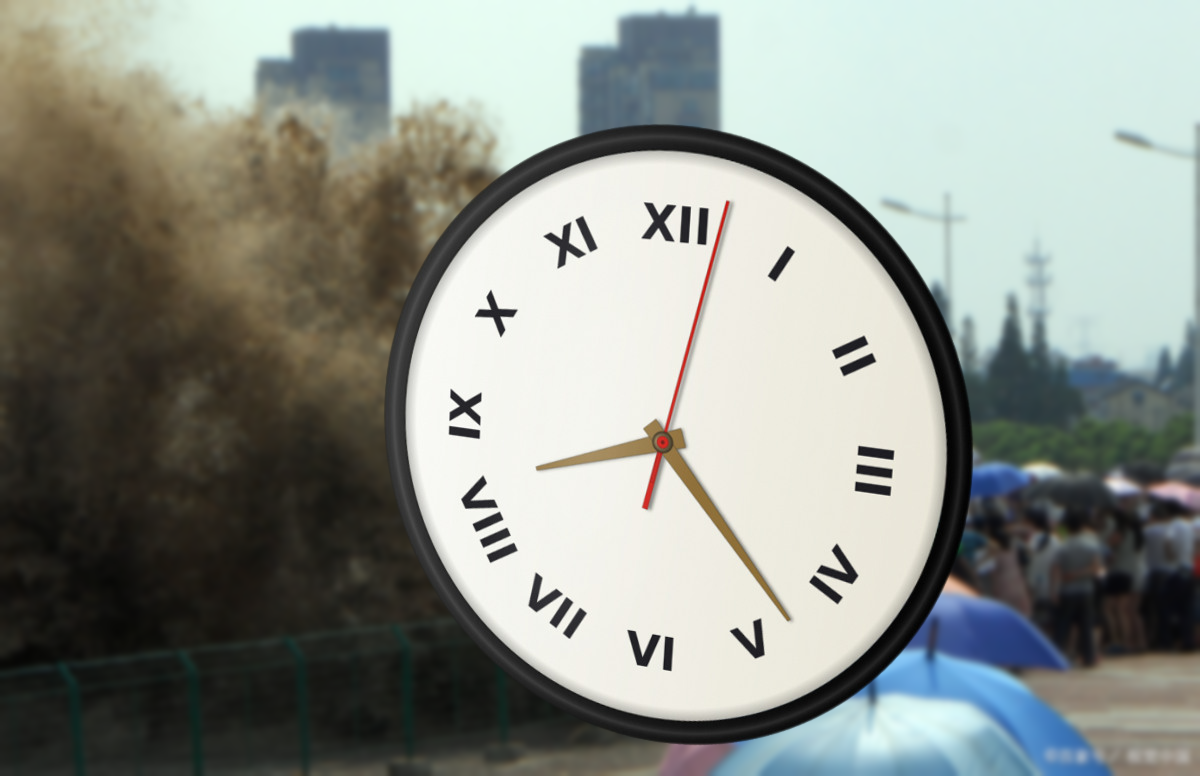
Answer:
**8:23:02**
